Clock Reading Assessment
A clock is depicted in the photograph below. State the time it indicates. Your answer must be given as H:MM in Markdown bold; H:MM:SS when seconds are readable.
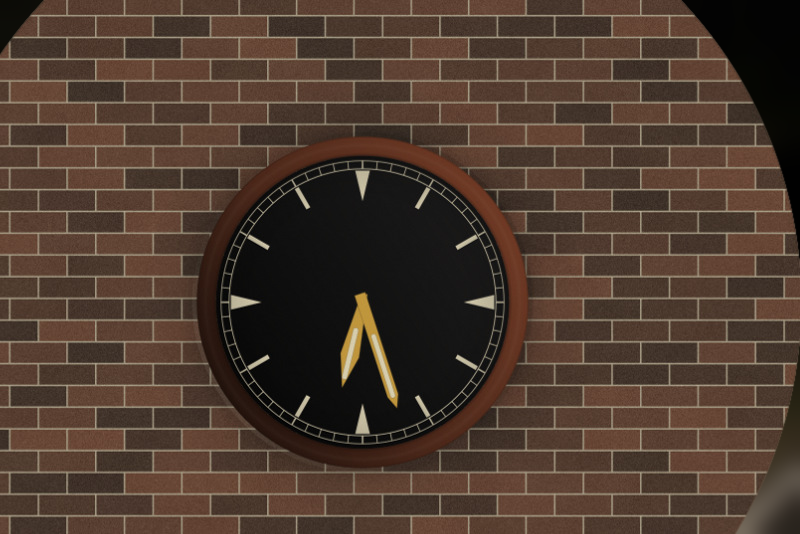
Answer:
**6:27**
